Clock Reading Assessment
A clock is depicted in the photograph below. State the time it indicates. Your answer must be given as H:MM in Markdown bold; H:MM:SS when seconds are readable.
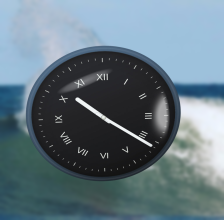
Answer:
**10:21**
